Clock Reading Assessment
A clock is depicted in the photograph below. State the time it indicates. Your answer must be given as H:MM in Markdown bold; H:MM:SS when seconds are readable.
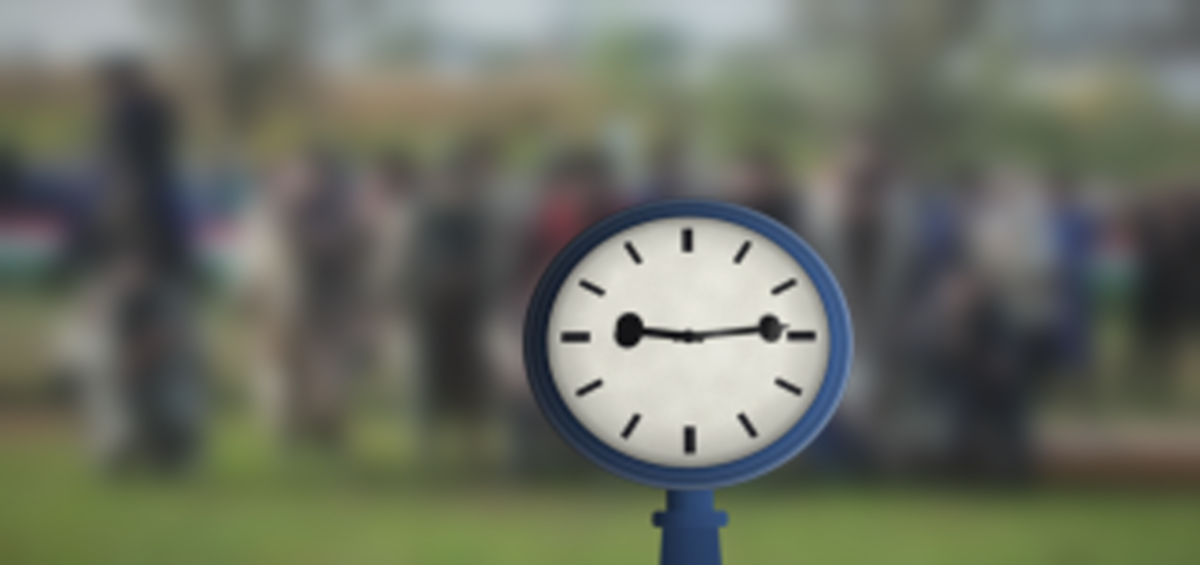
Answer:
**9:14**
